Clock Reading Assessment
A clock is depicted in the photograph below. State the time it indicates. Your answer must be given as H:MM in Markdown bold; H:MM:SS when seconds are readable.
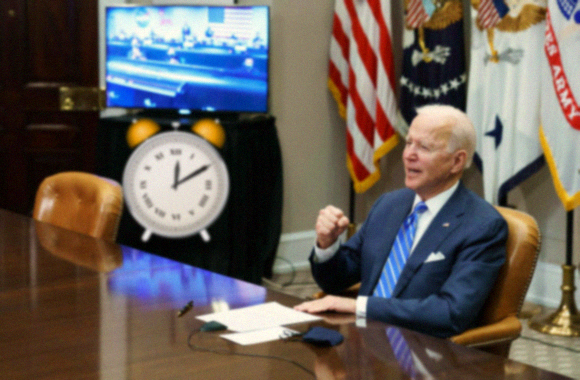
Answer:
**12:10**
